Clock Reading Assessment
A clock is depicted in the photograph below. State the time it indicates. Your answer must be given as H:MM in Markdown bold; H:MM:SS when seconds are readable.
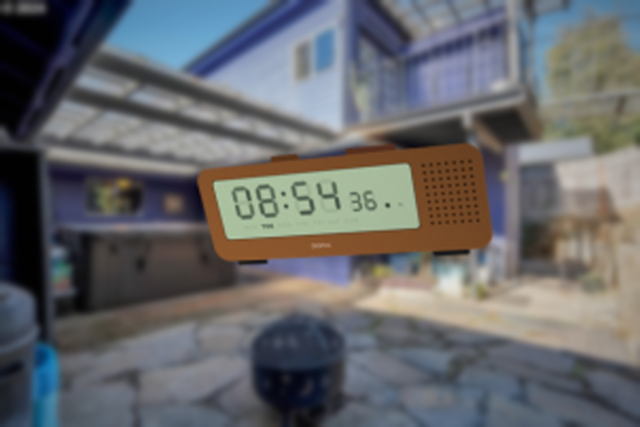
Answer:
**8:54:36**
